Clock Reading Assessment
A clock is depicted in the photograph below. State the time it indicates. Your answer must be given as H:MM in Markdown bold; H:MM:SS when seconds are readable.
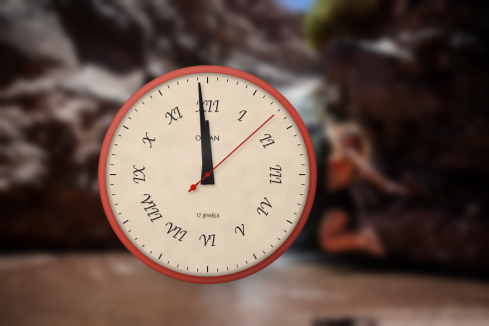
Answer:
**11:59:08**
